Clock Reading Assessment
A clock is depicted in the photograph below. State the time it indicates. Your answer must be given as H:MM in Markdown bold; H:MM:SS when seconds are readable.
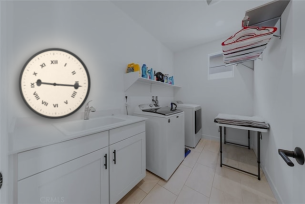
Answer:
**9:16**
